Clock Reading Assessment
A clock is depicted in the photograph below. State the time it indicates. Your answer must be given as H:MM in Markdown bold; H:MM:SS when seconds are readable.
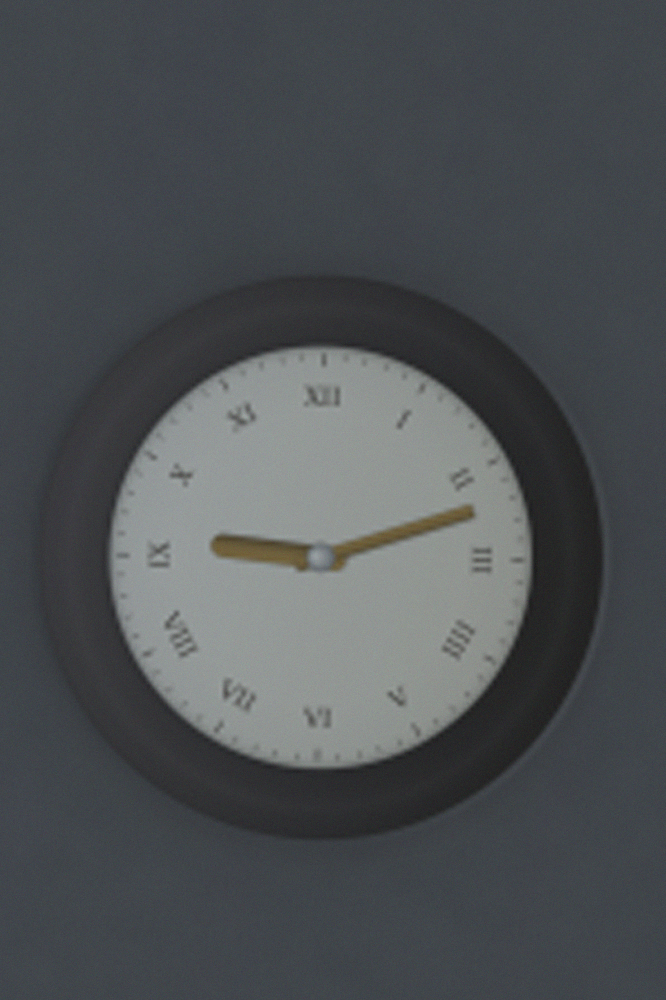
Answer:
**9:12**
